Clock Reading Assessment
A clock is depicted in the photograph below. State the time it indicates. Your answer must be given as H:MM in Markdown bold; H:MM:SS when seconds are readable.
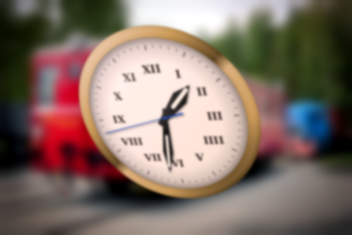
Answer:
**1:31:43**
